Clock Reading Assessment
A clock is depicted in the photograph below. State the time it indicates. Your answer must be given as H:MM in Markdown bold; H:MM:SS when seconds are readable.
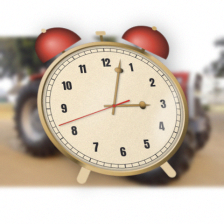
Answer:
**3:02:42**
